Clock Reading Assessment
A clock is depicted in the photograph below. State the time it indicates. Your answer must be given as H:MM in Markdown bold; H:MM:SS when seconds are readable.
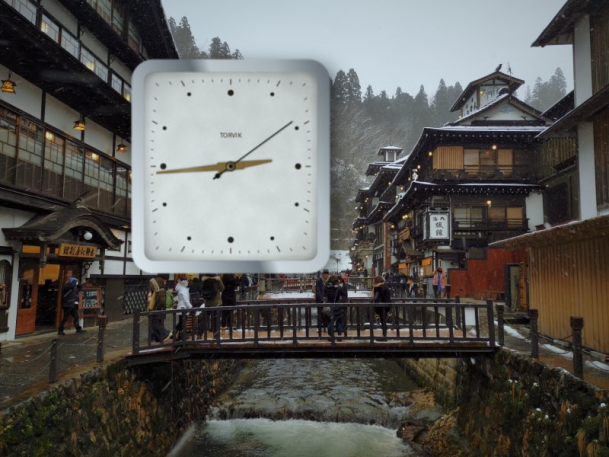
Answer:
**2:44:09**
